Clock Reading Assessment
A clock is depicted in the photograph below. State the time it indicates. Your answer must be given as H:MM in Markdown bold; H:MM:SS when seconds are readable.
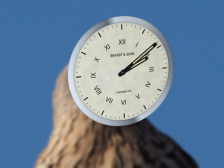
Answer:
**2:09**
